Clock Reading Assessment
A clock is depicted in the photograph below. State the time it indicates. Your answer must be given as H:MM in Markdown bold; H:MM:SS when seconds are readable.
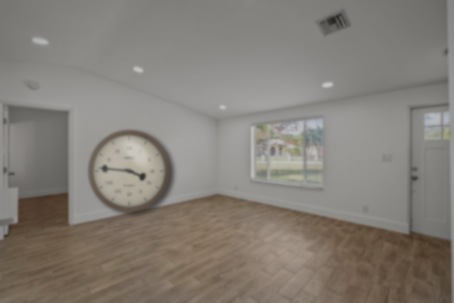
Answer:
**3:46**
